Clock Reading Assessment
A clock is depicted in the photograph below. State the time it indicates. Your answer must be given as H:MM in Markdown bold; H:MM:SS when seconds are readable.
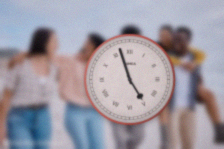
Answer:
**4:57**
